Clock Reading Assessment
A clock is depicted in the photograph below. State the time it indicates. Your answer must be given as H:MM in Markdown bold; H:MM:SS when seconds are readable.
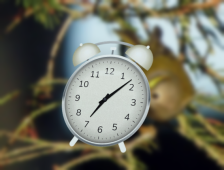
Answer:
**7:08**
